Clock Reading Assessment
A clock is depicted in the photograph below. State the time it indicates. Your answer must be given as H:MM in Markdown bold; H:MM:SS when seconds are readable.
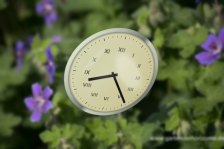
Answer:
**8:24**
